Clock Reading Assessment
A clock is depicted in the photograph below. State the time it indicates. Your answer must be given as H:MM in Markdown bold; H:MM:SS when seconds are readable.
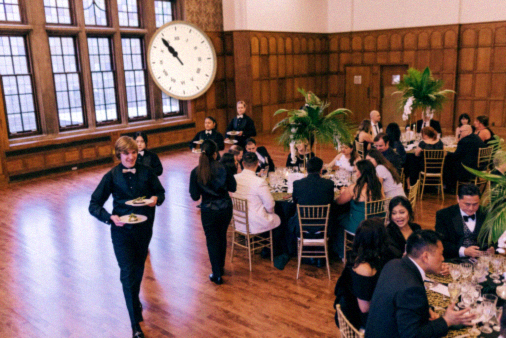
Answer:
**10:54**
